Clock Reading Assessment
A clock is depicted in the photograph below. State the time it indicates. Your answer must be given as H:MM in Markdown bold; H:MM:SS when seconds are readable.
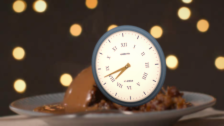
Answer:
**7:42**
